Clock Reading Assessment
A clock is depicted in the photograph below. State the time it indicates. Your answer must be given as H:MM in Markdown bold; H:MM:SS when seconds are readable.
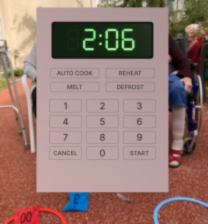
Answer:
**2:06**
